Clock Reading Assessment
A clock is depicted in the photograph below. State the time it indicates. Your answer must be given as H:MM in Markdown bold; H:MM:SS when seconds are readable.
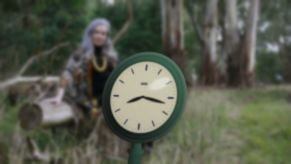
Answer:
**8:17**
